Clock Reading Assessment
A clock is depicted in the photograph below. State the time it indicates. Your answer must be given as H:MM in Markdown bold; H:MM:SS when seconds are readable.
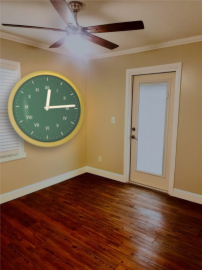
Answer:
**12:14**
